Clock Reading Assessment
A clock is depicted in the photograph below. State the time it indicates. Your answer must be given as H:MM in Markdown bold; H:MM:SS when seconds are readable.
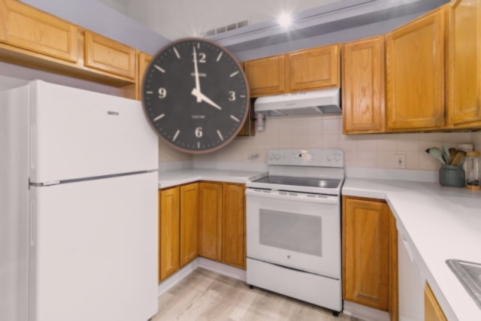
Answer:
**3:59**
